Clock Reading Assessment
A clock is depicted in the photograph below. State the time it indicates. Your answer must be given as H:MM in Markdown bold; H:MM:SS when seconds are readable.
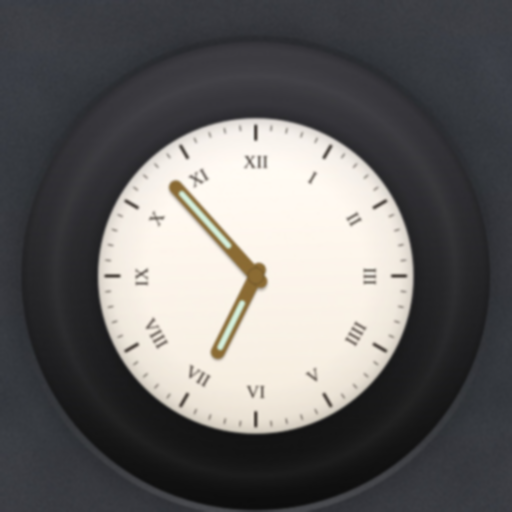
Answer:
**6:53**
